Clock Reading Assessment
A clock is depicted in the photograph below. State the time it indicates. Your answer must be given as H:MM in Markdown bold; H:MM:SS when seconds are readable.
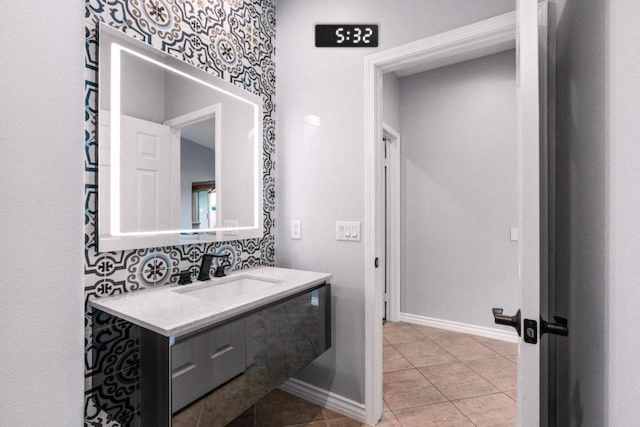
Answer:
**5:32**
